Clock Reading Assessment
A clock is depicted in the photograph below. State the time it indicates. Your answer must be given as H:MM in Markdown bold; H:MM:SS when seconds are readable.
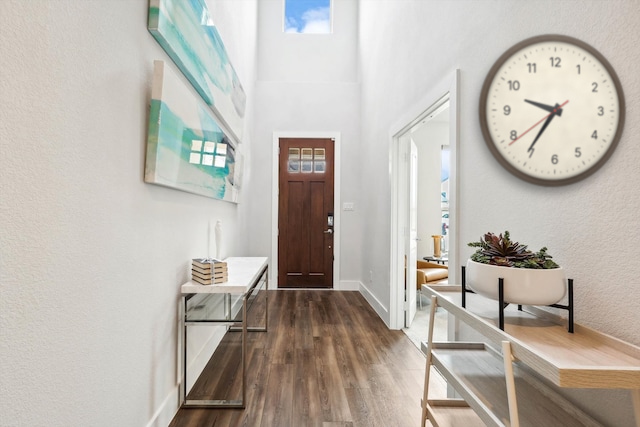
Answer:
**9:35:39**
